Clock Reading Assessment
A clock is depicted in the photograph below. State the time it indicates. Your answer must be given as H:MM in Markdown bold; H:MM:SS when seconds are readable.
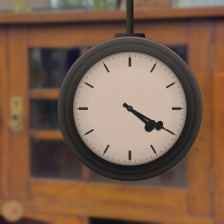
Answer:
**4:20**
